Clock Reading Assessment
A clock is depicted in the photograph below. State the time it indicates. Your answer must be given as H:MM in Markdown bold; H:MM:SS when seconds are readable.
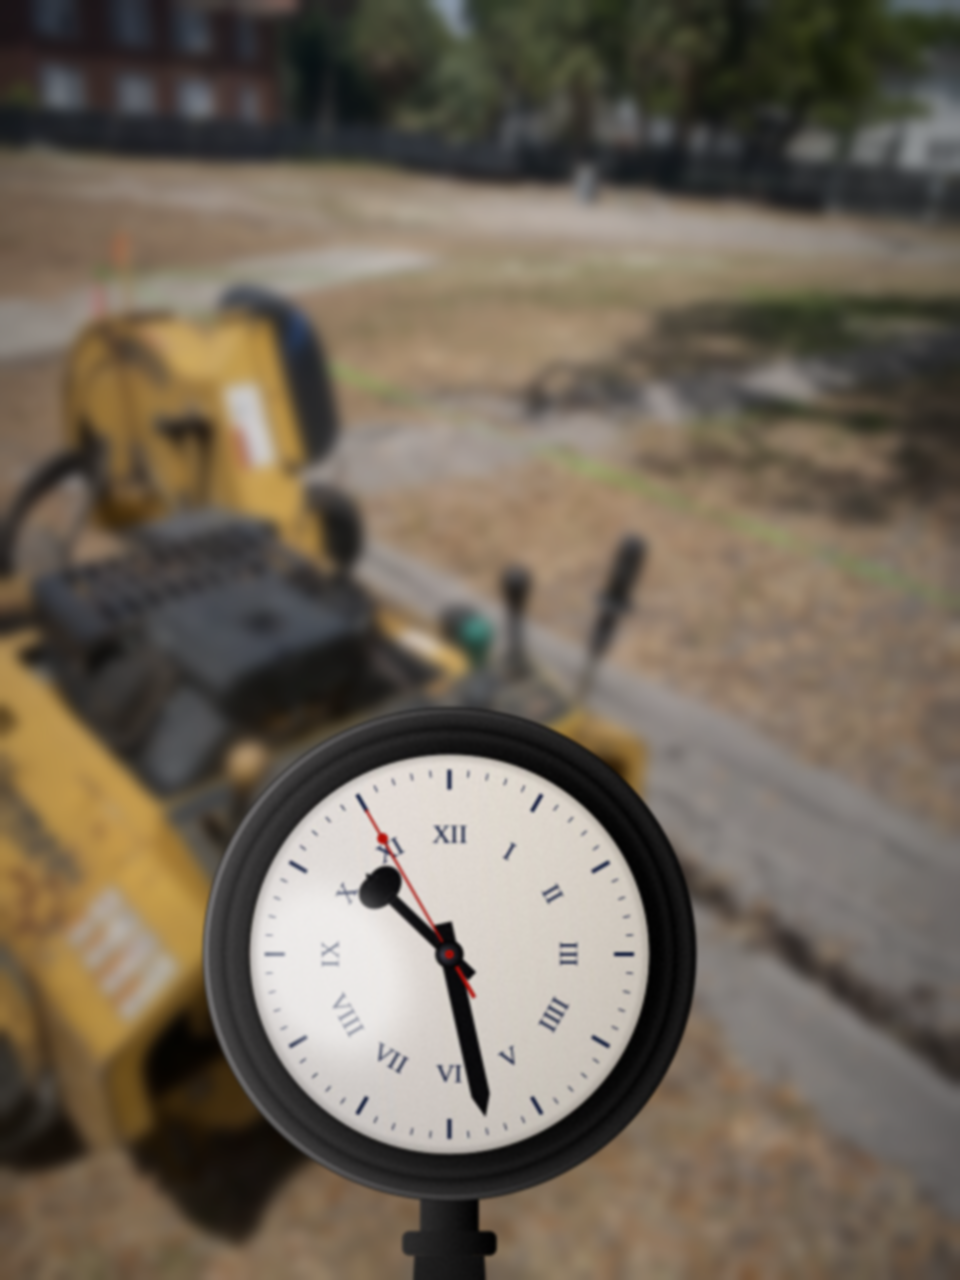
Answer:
**10:27:55**
